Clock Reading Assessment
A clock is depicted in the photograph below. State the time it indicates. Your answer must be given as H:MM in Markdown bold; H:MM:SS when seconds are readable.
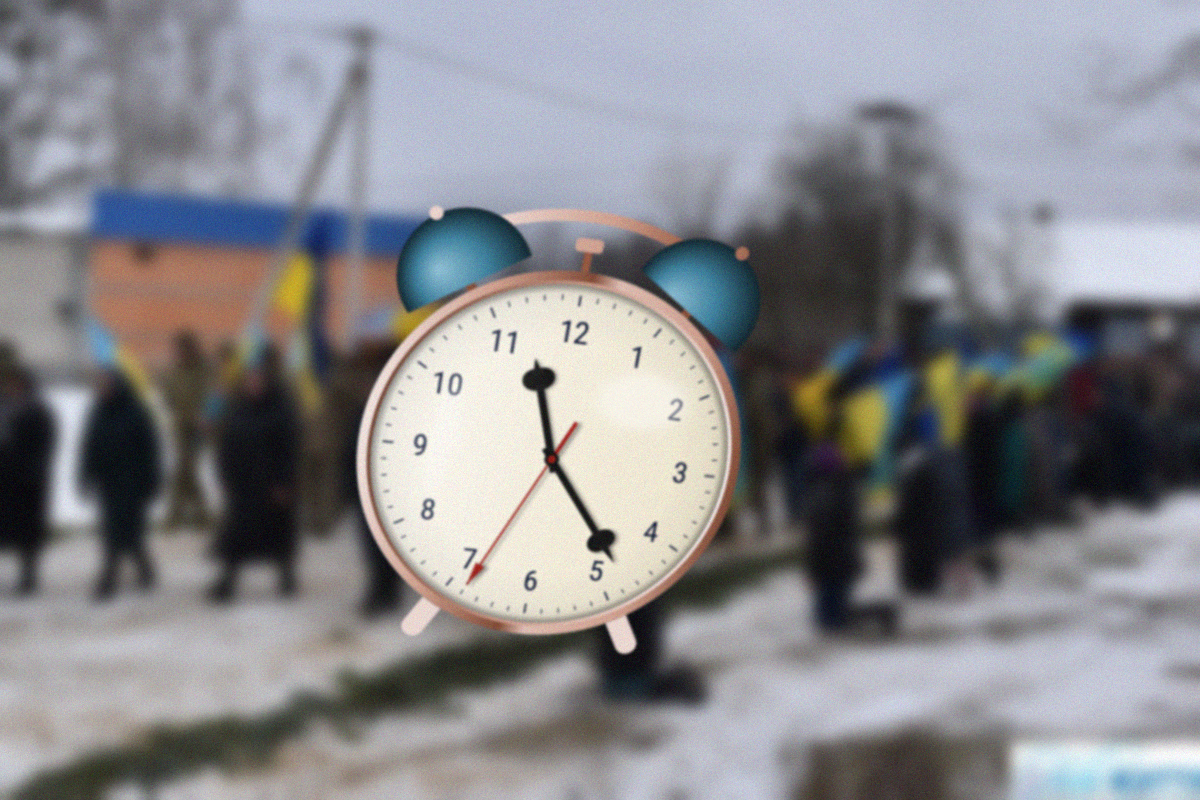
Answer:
**11:23:34**
